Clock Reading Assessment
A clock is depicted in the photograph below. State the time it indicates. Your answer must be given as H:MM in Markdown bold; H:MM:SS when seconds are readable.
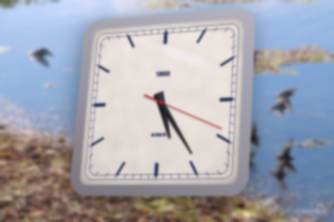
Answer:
**5:24:19**
